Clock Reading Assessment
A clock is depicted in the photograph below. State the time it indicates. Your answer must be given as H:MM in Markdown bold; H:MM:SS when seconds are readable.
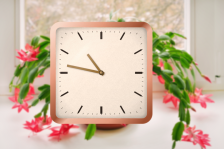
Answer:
**10:47**
